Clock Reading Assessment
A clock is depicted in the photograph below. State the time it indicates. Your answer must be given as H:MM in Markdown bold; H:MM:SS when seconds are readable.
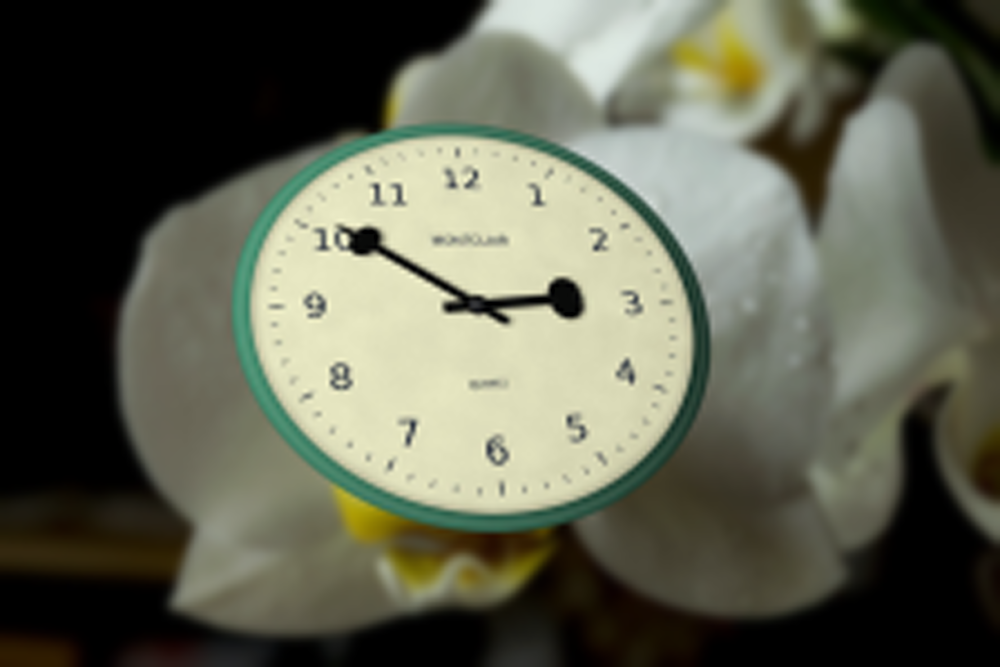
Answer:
**2:51**
